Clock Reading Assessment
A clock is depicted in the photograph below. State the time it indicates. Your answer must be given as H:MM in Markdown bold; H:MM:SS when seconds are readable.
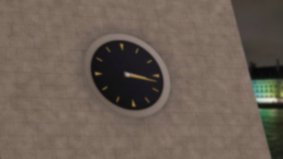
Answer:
**3:17**
